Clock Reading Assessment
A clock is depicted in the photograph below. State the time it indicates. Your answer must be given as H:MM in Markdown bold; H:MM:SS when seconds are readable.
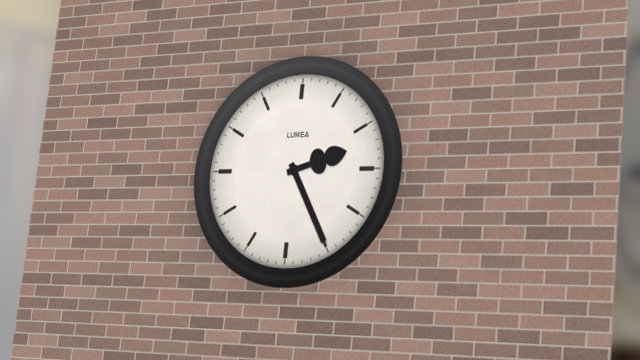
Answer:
**2:25**
